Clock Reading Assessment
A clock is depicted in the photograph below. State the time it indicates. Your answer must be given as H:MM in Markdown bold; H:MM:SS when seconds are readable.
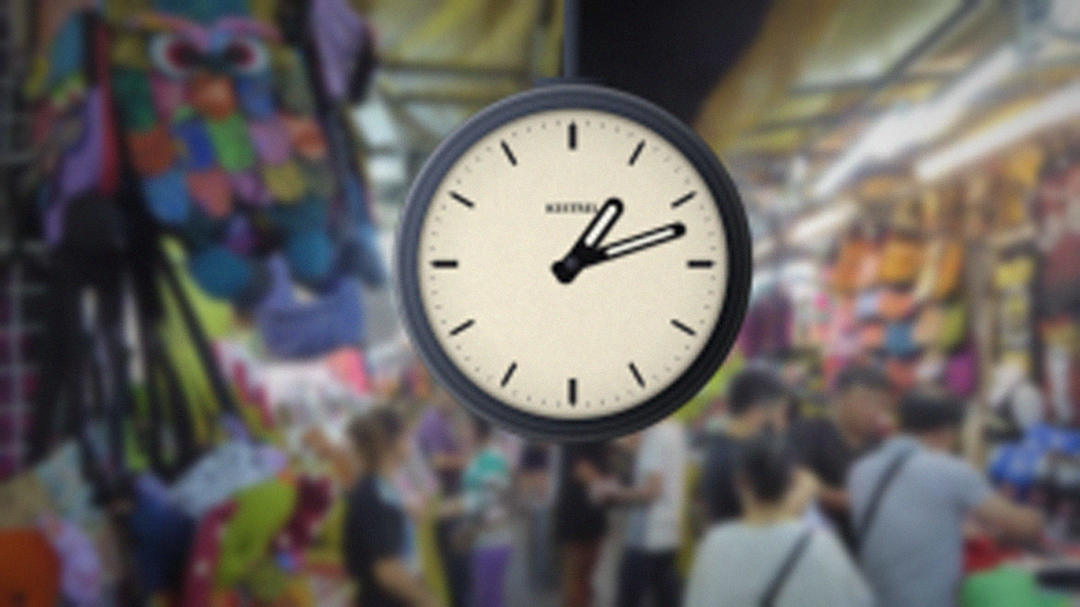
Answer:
**1:12**
